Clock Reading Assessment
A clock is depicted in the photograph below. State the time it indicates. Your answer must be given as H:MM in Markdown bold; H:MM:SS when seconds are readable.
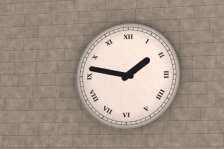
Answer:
**1:47**
